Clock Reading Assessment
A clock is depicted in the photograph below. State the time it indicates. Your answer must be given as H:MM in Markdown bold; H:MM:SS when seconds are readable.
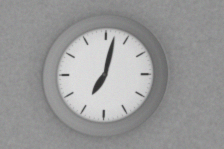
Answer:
**7:02**
